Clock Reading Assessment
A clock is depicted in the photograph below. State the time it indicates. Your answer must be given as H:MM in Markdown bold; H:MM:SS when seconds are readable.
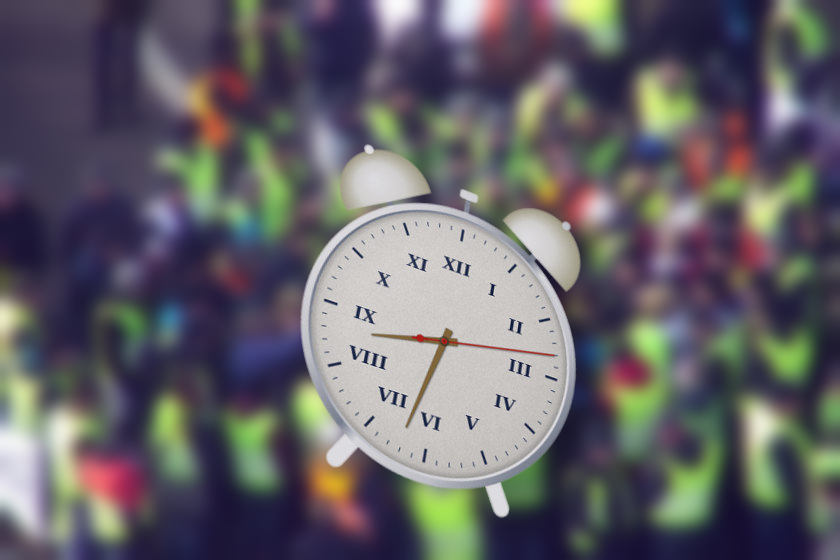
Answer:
**8:32:13**
